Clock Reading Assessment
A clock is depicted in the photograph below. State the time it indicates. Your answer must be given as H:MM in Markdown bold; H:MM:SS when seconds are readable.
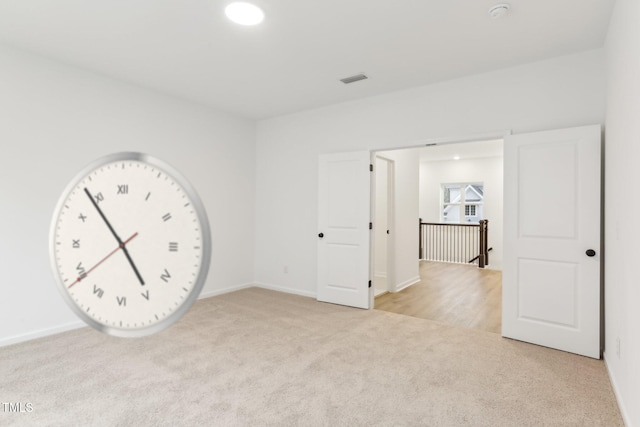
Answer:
**4:53:39**
